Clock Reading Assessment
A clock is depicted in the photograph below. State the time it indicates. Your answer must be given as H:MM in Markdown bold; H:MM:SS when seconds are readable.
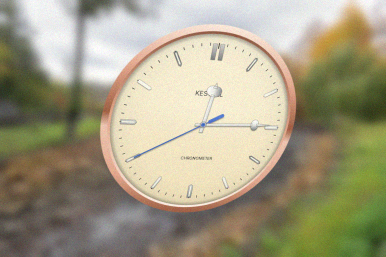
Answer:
**12:14:40**
